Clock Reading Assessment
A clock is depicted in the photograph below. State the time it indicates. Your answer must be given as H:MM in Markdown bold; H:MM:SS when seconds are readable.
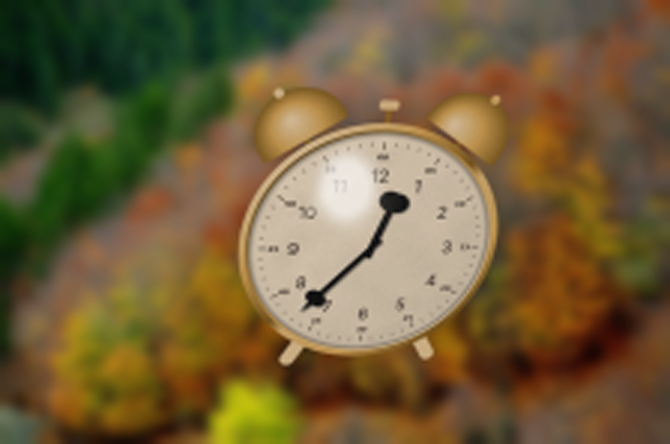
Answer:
**12:37**
